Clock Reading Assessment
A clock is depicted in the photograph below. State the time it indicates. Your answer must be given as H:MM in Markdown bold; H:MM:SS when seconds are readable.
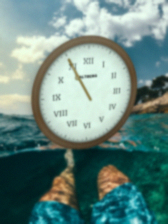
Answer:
**10:55**
